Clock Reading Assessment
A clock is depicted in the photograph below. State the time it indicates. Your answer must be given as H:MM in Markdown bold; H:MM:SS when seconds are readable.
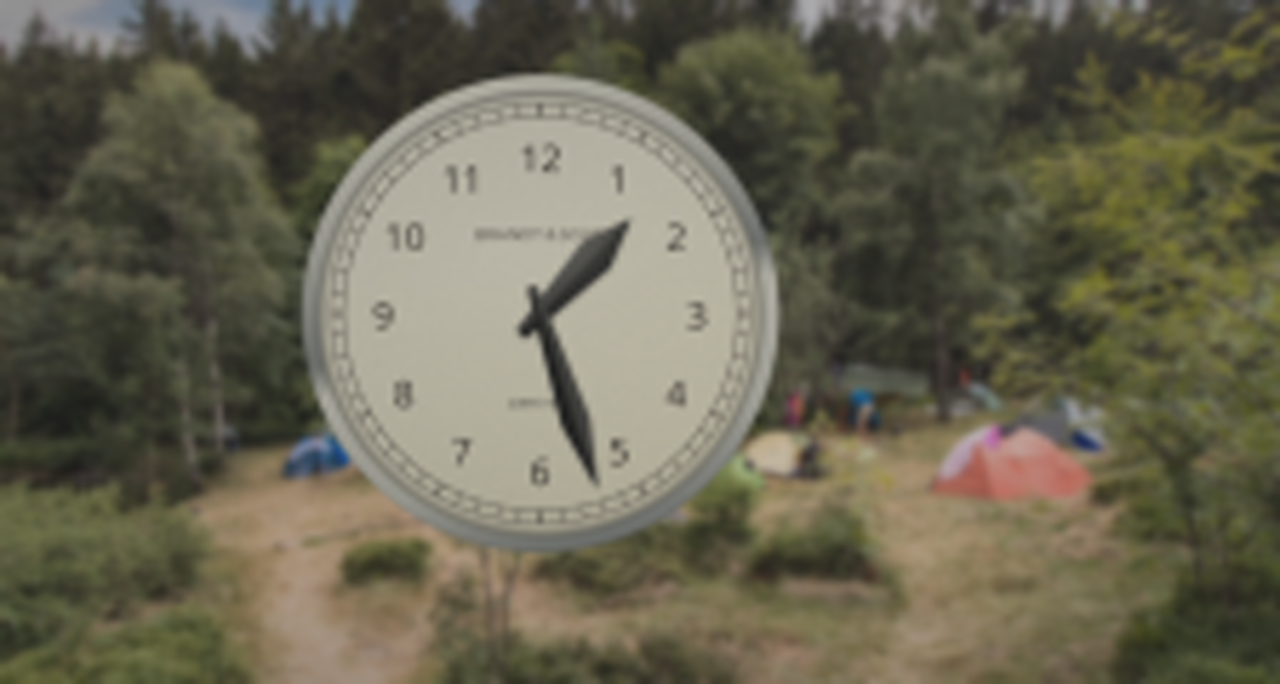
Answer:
**1:27**
